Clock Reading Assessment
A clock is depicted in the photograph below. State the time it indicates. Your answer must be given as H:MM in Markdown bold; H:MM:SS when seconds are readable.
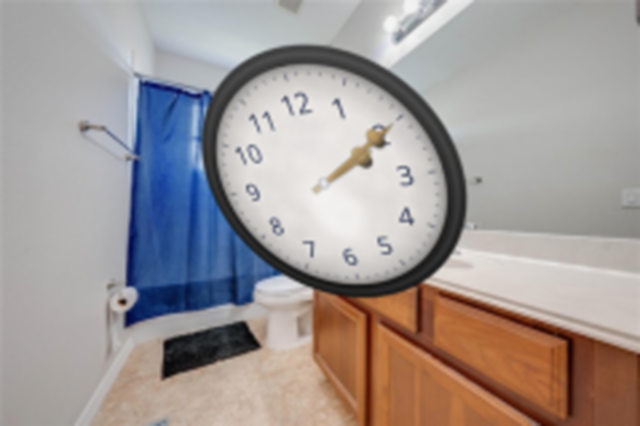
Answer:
**2:10**
